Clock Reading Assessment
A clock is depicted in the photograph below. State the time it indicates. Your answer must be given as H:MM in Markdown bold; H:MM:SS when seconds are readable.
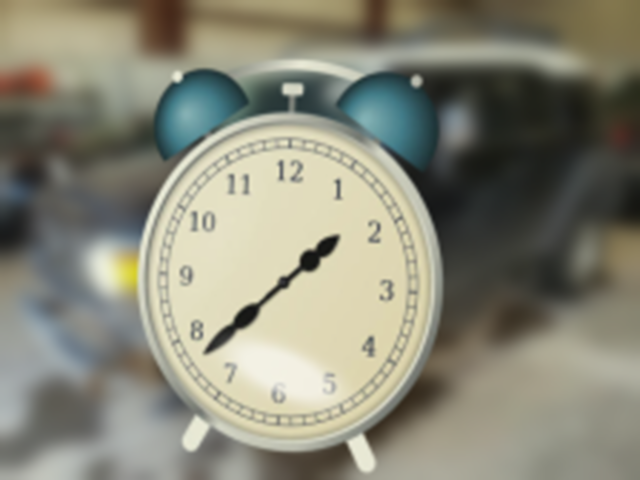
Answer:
**1:38**
